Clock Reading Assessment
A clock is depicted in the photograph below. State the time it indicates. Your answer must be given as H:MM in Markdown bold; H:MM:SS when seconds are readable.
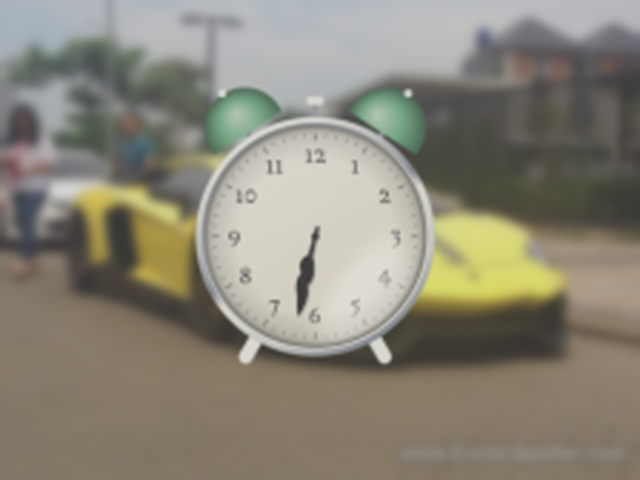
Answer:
**6:32**
